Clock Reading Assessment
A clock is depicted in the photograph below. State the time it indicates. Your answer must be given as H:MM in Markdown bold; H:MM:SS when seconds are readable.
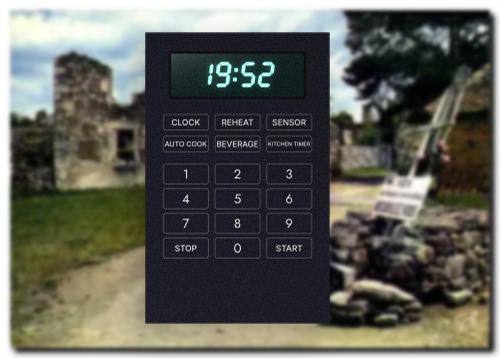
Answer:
**19:52**
